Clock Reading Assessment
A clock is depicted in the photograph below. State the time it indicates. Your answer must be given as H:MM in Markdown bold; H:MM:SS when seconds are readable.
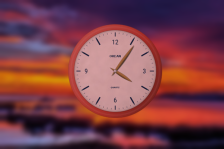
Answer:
**4:06**
